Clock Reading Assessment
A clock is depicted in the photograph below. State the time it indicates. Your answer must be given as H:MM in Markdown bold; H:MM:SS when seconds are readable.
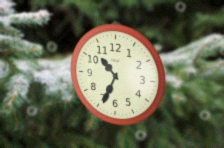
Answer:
**10:34**
